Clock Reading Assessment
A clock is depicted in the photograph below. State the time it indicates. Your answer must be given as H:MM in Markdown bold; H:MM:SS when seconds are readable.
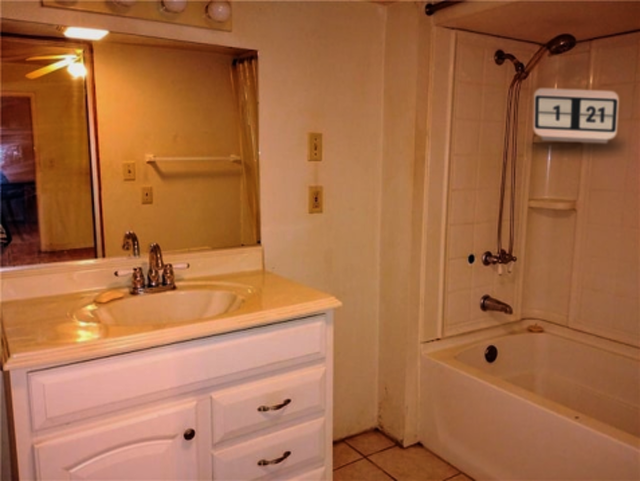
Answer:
**1:21**
